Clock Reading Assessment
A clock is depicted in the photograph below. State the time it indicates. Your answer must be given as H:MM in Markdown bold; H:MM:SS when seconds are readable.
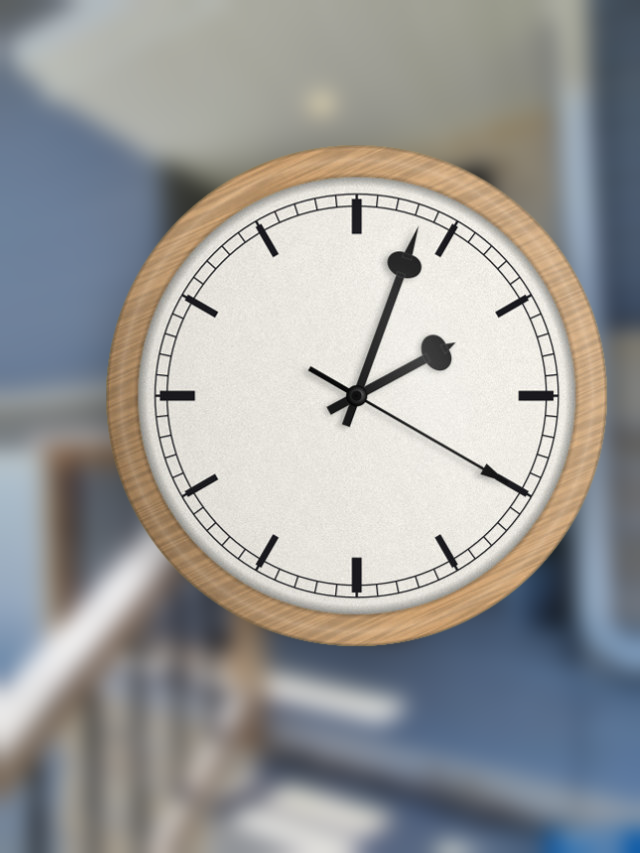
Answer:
**2:03:20**
